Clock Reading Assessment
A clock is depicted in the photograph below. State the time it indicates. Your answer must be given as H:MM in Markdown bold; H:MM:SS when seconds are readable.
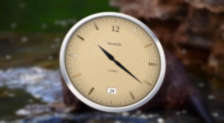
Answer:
**10:21**
